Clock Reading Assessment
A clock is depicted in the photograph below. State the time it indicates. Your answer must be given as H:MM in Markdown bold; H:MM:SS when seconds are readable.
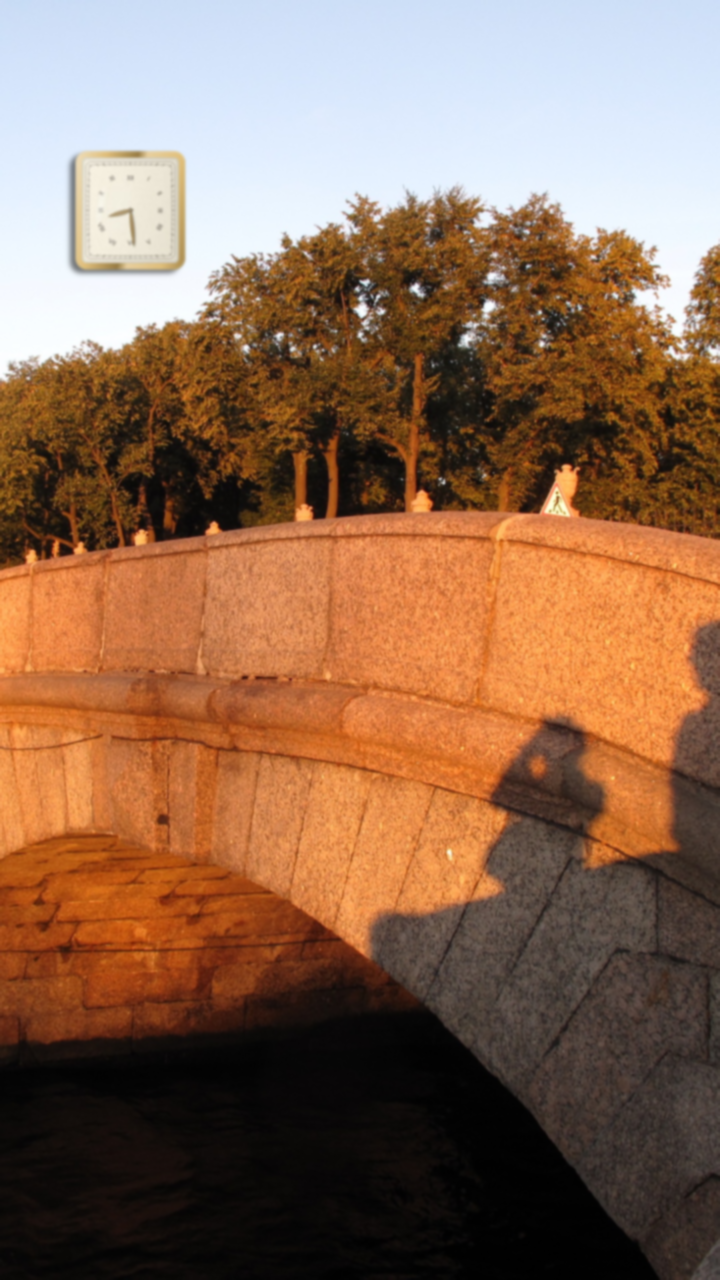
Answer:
**8:29**
